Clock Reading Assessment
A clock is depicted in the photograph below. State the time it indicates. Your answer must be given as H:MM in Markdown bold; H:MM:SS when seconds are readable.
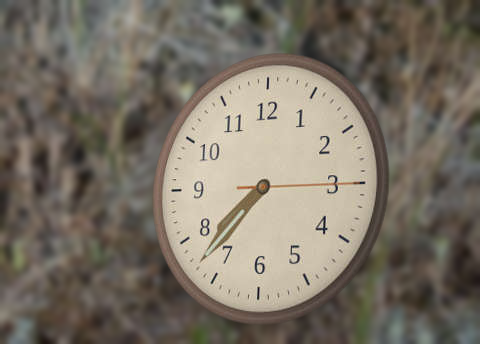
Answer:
**7:37:15**
